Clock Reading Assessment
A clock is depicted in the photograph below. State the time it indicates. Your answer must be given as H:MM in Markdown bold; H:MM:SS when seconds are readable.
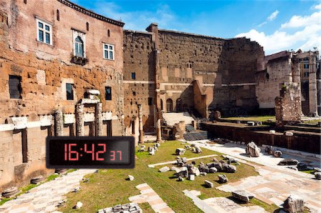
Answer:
**16:42:37**
